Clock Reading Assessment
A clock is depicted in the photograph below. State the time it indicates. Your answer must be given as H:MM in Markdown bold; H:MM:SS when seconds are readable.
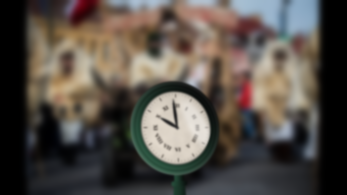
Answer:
**9:59**
